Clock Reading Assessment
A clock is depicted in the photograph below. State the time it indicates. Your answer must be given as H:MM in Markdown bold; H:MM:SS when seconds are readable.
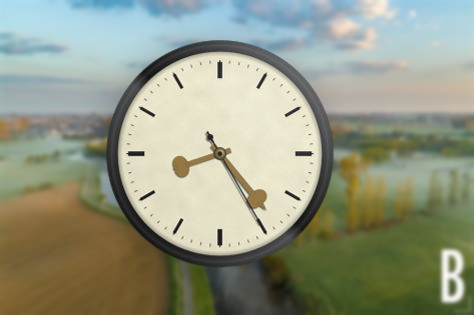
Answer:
**8:23:25**
